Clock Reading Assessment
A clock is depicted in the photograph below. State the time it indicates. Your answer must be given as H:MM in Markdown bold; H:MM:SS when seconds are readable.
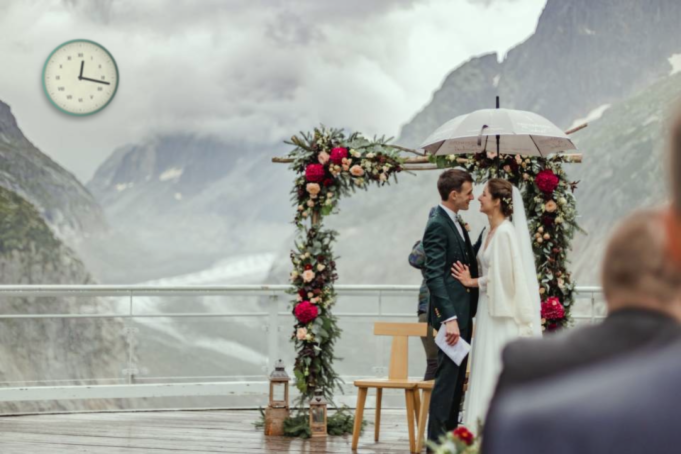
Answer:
**12:17**
